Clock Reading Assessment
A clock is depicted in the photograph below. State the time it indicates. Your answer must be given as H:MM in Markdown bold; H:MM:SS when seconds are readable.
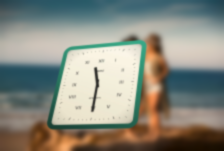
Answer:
**11:30**
